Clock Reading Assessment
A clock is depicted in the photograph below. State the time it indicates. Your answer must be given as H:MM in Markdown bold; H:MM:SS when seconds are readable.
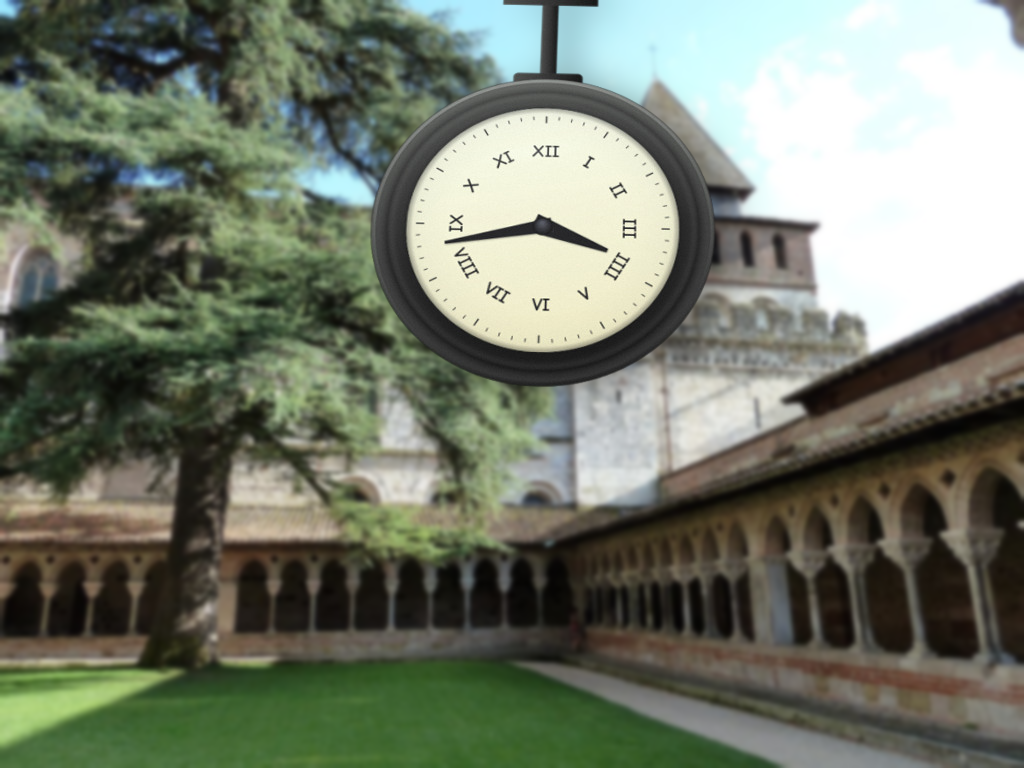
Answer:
**3:43**
